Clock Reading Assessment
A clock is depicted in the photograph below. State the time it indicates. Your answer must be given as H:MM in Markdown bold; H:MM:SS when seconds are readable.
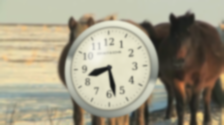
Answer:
**8:28**
